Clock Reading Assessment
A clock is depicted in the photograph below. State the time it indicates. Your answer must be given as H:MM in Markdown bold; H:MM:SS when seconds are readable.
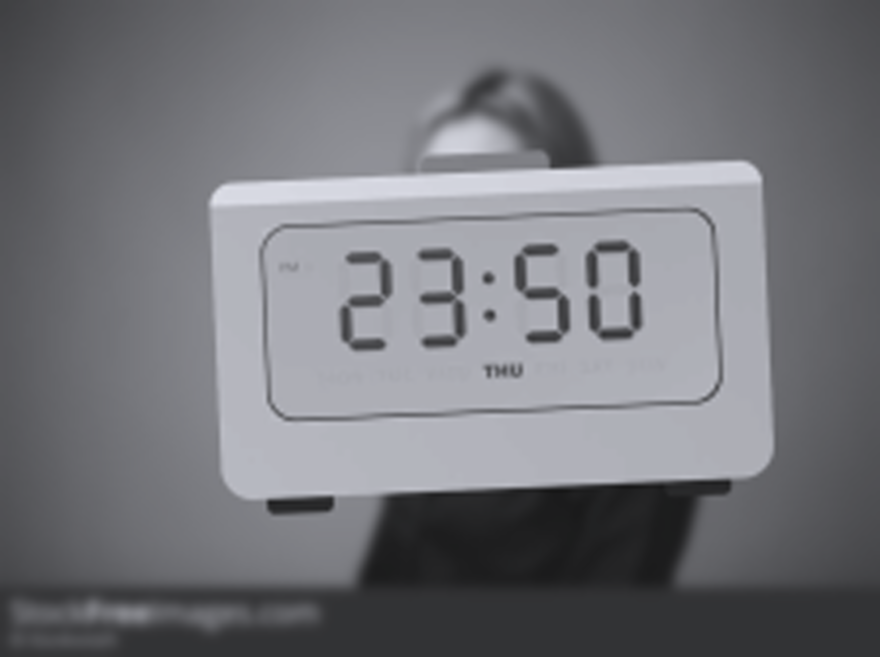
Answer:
**23:50**
